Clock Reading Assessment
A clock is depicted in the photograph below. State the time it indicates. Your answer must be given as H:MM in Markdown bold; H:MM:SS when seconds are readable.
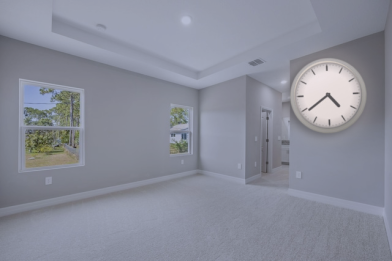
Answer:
**4:39**
